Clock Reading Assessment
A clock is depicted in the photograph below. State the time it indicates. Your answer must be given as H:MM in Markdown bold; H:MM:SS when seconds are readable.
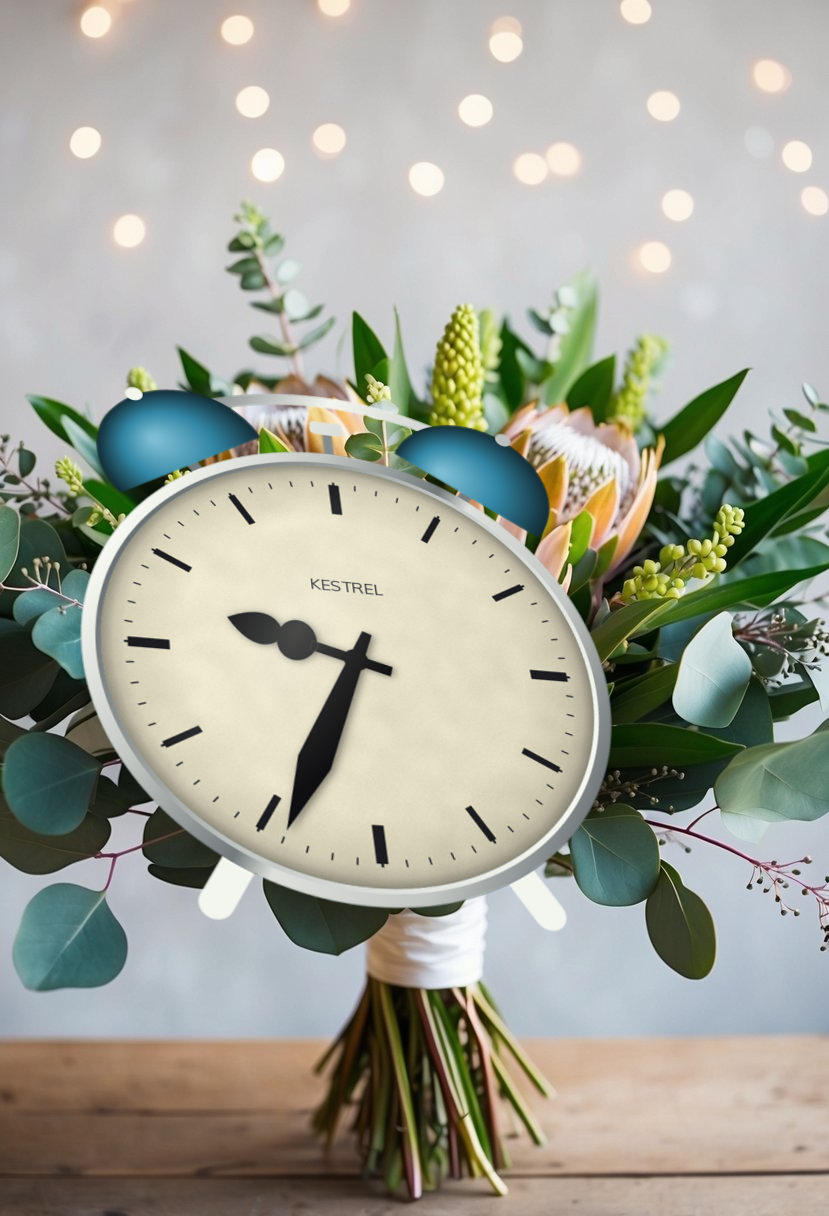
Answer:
**9:34**
